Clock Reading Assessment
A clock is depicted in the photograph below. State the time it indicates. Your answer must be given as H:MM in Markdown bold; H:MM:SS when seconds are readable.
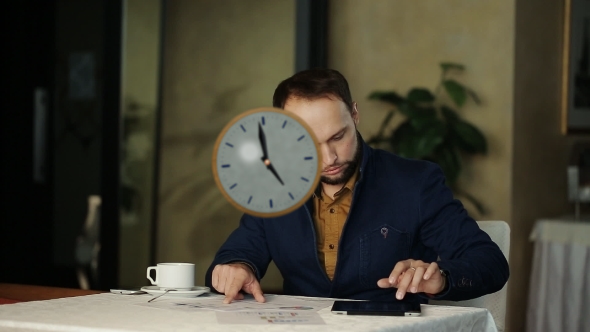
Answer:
**4:59**
